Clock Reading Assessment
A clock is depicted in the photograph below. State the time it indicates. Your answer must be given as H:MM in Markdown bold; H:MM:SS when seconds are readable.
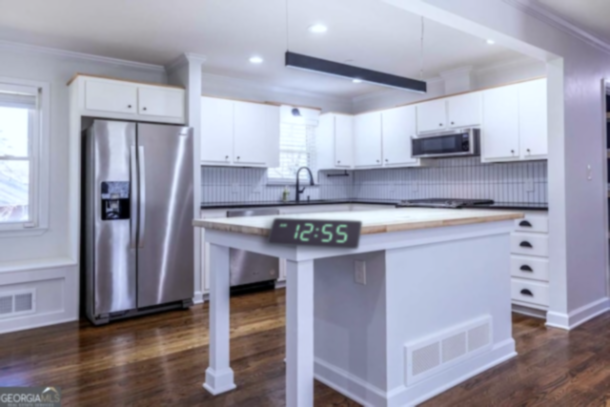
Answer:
**12:55**
